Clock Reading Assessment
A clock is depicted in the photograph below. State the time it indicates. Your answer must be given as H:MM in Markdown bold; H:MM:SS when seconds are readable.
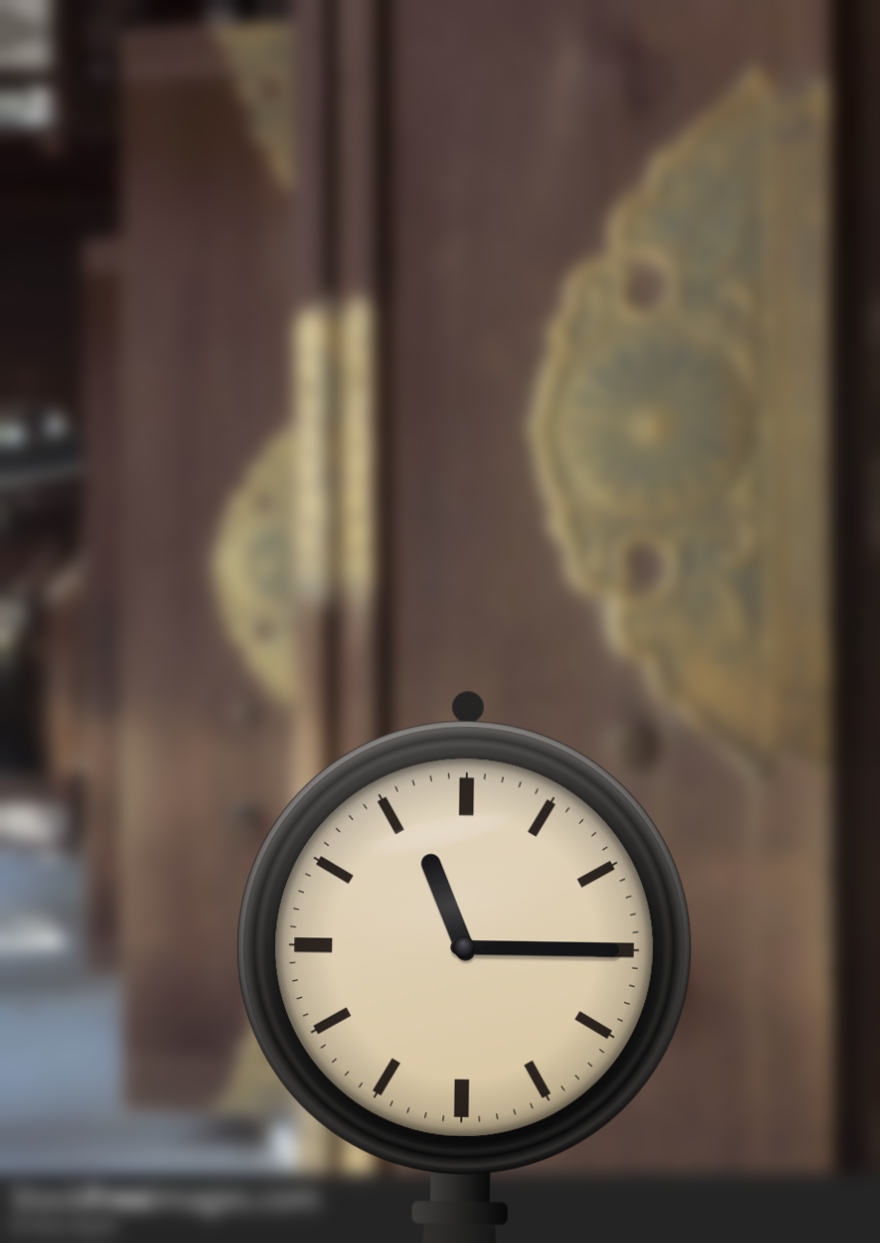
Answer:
**11:15**
